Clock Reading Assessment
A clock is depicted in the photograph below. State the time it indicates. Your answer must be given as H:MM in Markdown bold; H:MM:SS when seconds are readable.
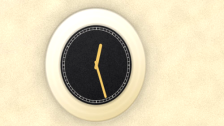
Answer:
**12:27**
